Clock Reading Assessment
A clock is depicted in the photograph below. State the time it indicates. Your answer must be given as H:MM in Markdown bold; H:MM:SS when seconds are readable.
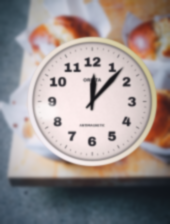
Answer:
**12:07**
